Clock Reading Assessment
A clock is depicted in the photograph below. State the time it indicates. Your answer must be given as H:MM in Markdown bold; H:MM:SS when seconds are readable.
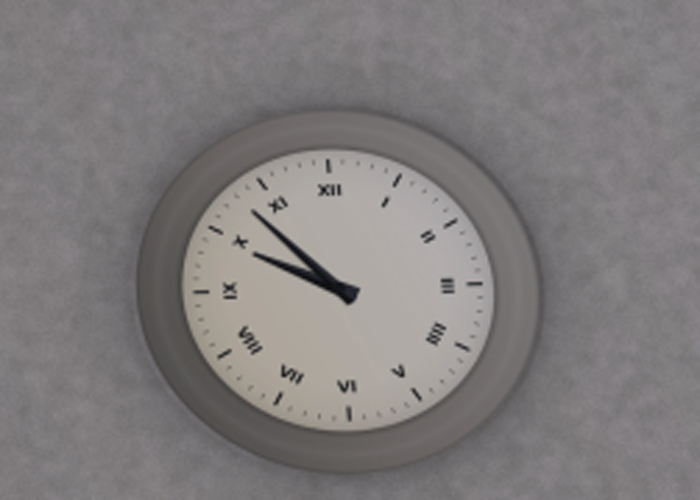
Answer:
**9:53**
